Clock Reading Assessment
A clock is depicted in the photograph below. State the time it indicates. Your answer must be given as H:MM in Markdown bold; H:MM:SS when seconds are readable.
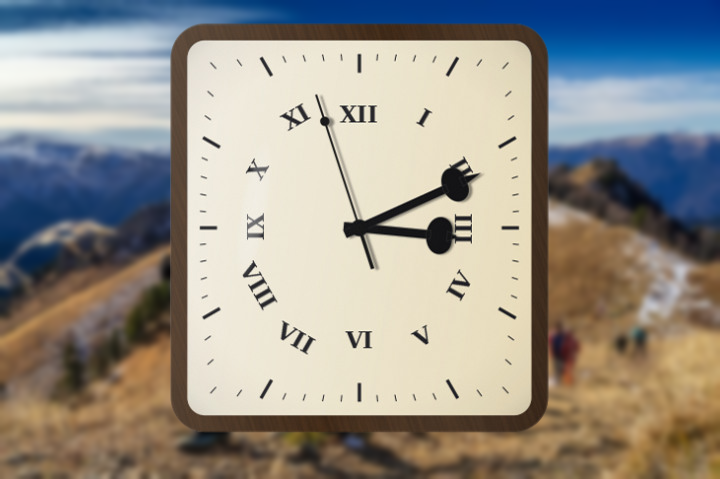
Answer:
**3:10:57**
